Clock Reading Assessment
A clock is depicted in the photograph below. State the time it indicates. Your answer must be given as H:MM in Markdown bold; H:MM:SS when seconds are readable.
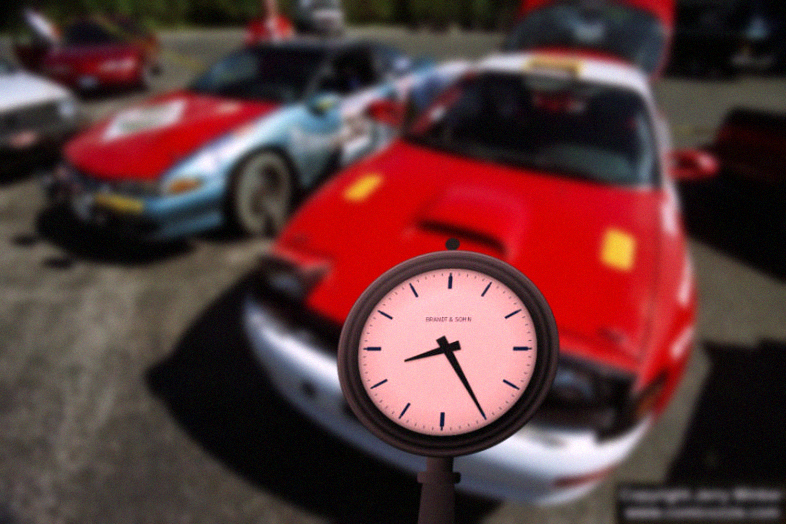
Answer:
**8:25**
